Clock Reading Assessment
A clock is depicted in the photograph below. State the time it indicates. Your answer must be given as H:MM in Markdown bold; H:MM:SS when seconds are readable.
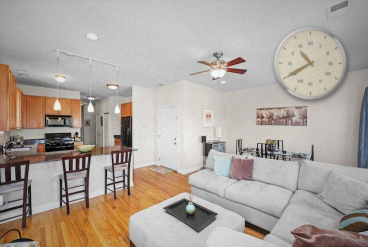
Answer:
**10:40**
